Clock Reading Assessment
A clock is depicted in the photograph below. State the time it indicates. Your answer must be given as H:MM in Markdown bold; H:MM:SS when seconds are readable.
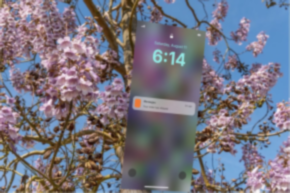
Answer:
**6:14**
